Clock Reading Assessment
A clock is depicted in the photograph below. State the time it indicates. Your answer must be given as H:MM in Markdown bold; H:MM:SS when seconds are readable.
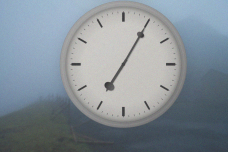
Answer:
**7:05**
